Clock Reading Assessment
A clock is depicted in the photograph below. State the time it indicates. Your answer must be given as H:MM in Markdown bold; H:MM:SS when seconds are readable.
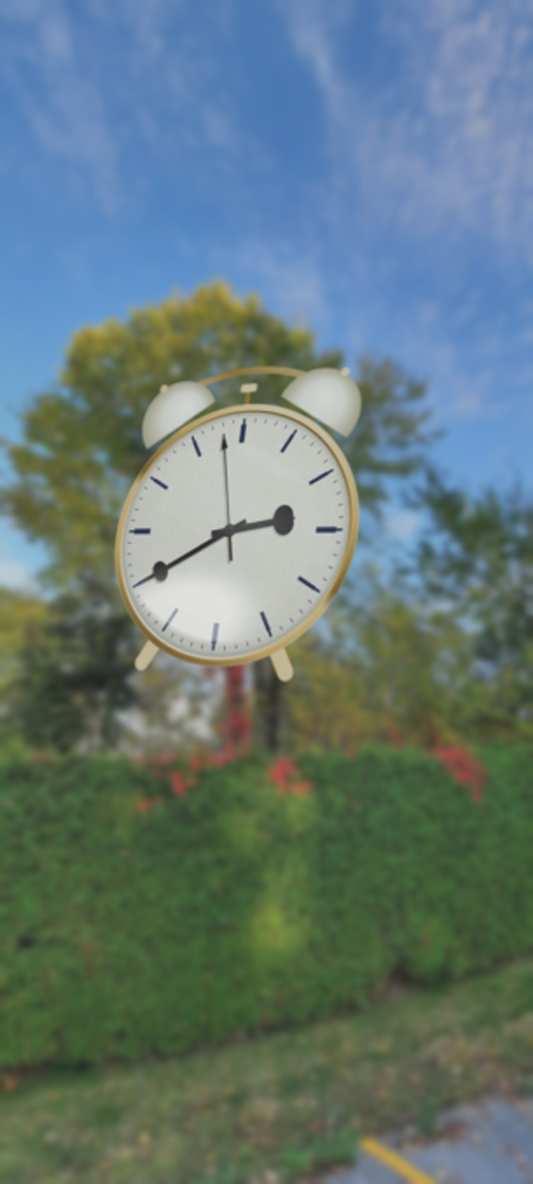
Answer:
**2:39:58**
